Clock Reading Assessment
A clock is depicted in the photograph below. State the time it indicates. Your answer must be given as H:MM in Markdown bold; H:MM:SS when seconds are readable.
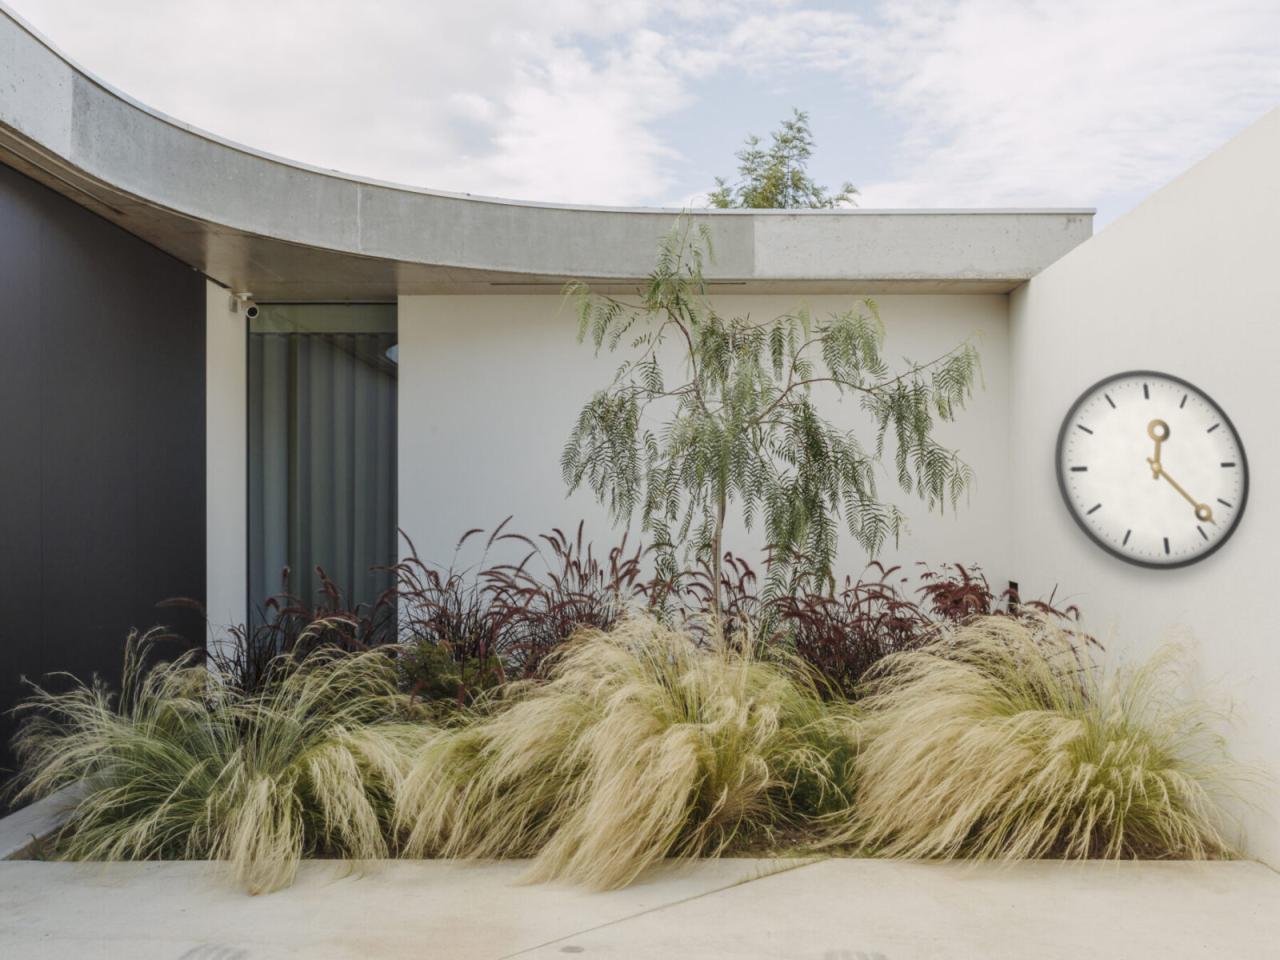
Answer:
**12:23**
